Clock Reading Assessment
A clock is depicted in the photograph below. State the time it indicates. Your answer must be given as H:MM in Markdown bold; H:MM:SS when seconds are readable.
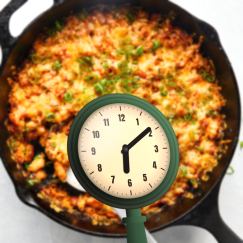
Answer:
**6:09**
